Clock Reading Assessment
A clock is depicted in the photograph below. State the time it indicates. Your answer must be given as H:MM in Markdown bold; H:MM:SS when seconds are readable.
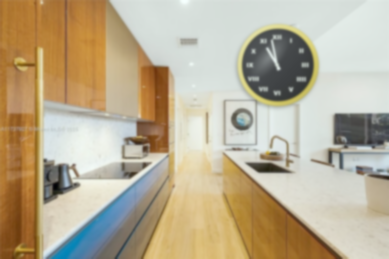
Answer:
**10:58**
